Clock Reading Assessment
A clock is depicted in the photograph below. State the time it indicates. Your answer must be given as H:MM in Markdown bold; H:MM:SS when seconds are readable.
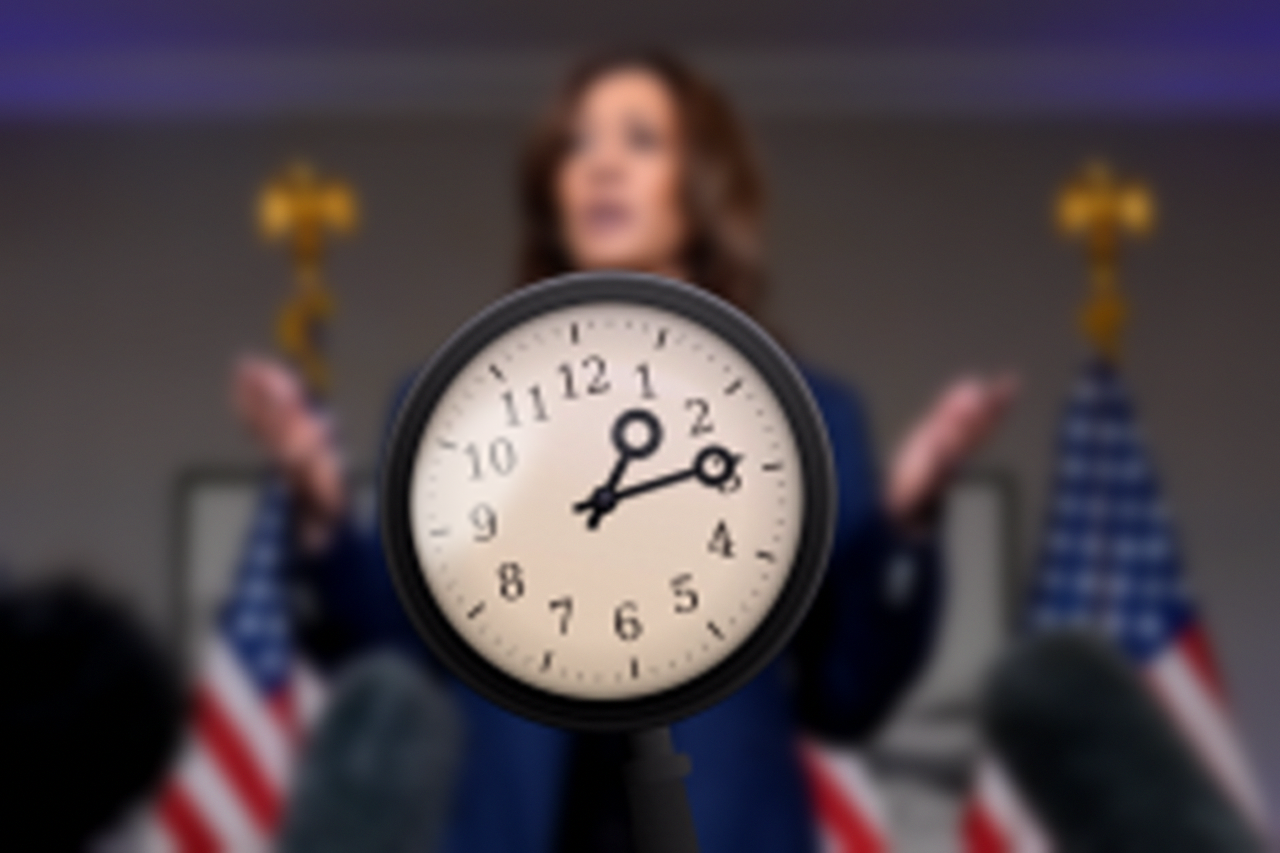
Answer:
**1:14**
